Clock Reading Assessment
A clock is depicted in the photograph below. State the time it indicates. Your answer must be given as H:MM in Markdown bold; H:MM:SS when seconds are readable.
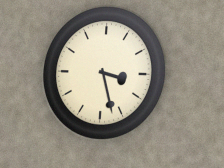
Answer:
**3:27**
